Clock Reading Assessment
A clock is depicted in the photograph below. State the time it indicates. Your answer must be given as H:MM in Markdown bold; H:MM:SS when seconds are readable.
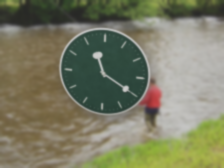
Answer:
**11:20**
